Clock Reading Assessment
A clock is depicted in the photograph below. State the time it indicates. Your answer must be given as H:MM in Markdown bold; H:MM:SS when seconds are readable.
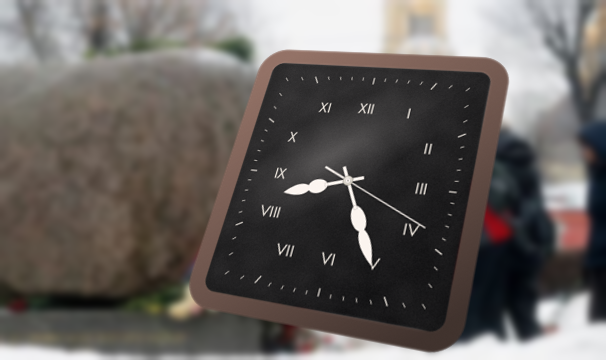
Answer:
**8:25:19**
